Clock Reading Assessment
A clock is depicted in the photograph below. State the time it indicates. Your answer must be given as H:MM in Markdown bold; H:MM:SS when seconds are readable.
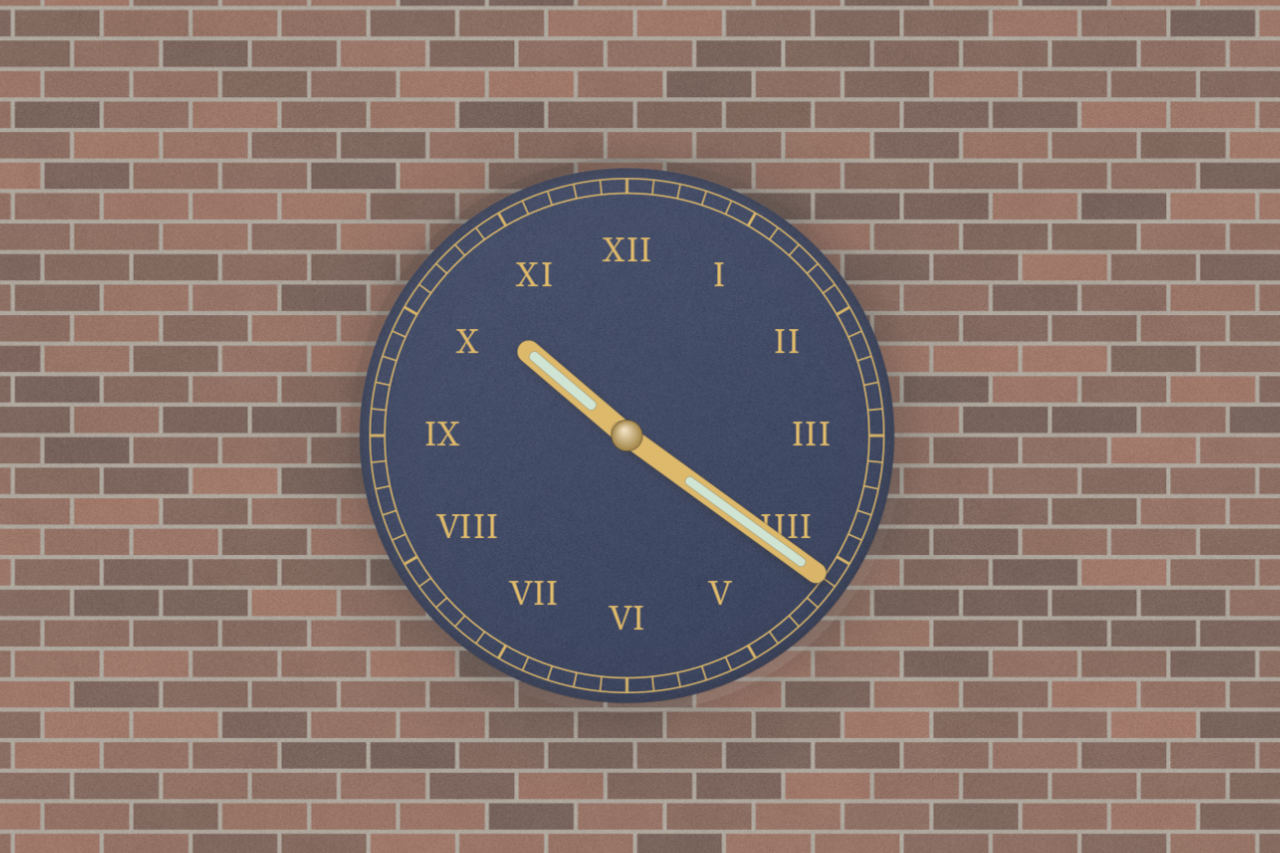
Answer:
**10:21**
